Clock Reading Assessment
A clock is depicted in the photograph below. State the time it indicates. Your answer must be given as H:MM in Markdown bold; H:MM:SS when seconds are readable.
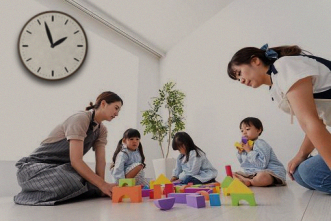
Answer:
**1:57**
